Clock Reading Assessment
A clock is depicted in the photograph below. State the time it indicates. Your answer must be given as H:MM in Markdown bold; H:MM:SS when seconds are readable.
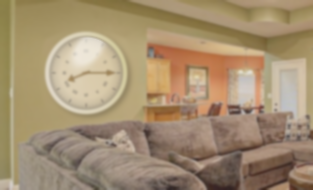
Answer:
**8:15**
